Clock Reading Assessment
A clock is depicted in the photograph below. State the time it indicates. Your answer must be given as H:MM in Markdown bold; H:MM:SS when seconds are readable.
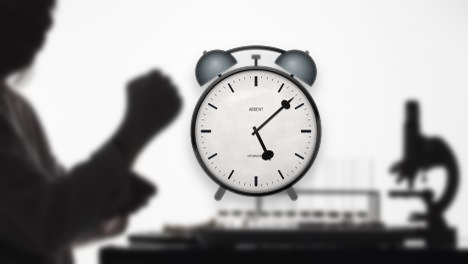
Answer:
**5:08**
